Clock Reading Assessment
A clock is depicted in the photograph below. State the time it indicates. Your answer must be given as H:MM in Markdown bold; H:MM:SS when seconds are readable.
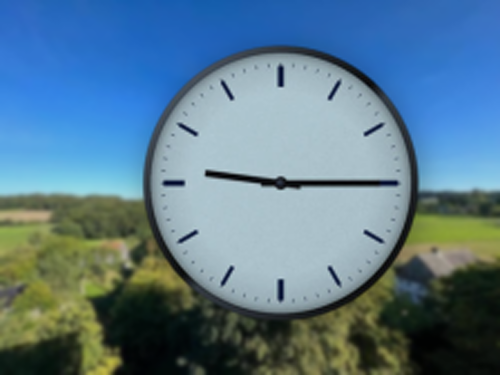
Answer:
**9:15**
